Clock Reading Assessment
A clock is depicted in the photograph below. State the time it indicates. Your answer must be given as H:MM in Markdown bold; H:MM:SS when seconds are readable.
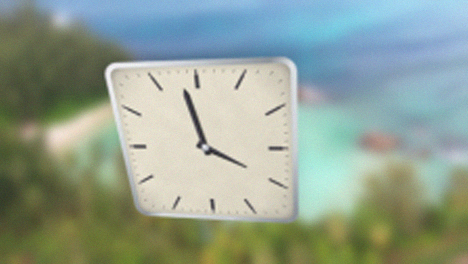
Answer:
**3:58**
